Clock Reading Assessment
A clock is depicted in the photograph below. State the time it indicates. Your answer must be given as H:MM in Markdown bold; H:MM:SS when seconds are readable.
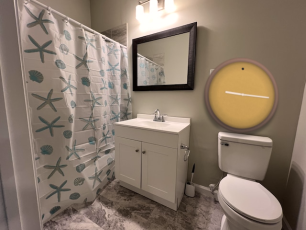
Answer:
**9:16**
